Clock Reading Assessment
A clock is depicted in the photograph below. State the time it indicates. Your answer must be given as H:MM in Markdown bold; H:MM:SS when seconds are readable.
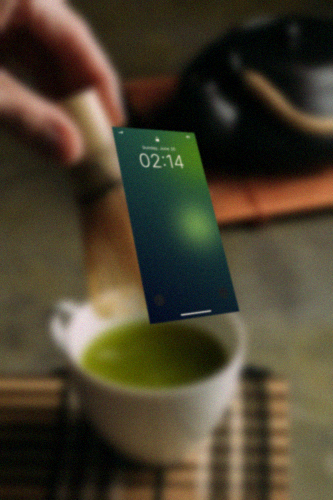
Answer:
**2:14**
